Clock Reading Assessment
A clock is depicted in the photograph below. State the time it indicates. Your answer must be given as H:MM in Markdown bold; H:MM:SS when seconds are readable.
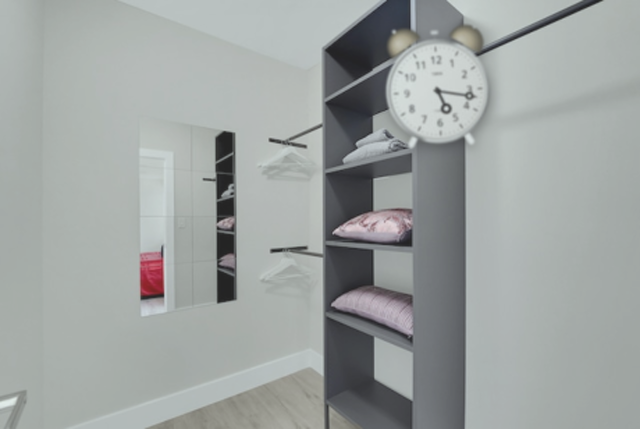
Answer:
**5:17**
